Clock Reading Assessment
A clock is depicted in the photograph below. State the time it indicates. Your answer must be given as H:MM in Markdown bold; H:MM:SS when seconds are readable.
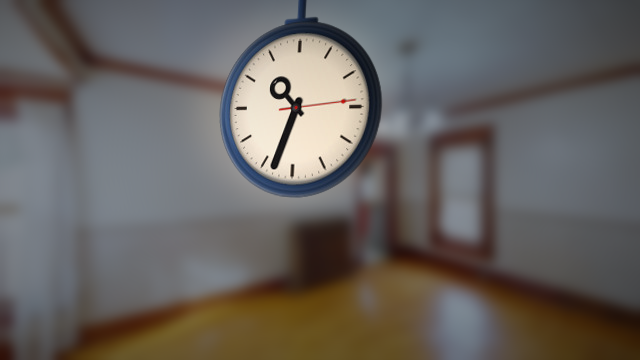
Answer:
**10:33:14**
